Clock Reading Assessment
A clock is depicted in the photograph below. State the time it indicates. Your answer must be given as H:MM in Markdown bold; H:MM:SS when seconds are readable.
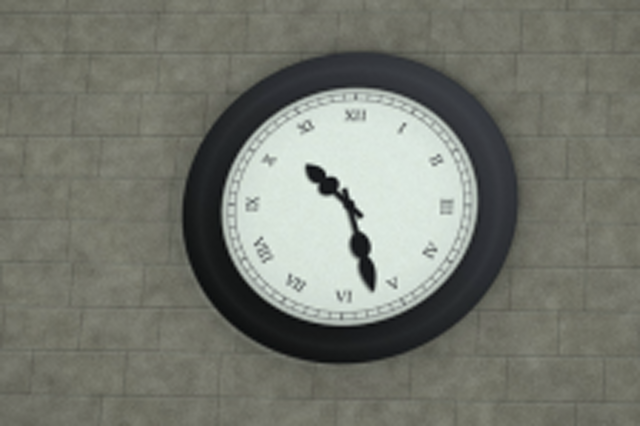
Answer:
**10:27**
